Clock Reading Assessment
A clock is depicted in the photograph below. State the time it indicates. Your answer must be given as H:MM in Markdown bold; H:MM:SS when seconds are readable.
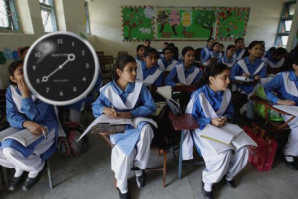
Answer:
**1:39**
